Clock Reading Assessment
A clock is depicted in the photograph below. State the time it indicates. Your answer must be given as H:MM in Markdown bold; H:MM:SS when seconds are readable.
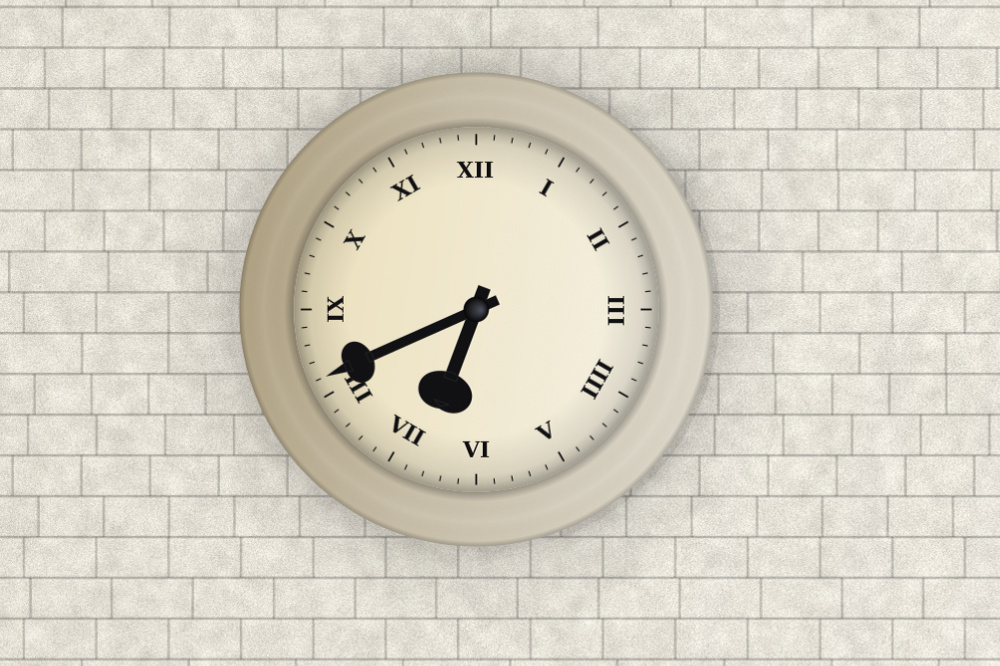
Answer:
**6:41**
